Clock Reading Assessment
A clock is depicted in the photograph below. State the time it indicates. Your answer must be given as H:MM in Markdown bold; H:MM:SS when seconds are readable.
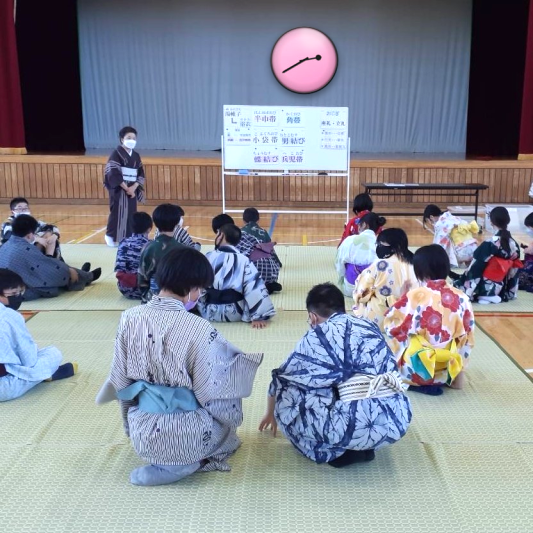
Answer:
**2:40**
